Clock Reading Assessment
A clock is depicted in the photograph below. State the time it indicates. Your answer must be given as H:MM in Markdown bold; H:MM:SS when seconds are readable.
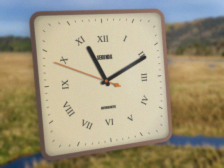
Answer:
**11:10:49**
